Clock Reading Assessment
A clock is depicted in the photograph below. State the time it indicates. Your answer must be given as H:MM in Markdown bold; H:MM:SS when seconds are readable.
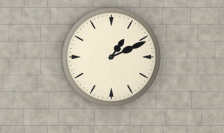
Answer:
**1:11**
